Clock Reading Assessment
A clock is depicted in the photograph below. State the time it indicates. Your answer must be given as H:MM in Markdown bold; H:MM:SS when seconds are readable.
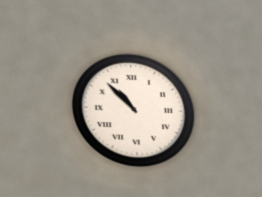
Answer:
**10:53**
